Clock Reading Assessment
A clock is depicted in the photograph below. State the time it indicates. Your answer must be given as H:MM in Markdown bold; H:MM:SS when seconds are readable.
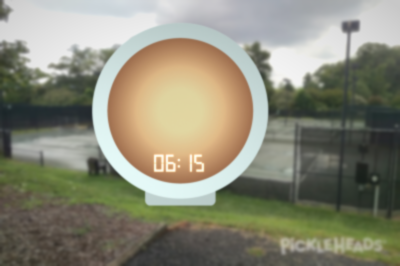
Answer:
**6:15**
